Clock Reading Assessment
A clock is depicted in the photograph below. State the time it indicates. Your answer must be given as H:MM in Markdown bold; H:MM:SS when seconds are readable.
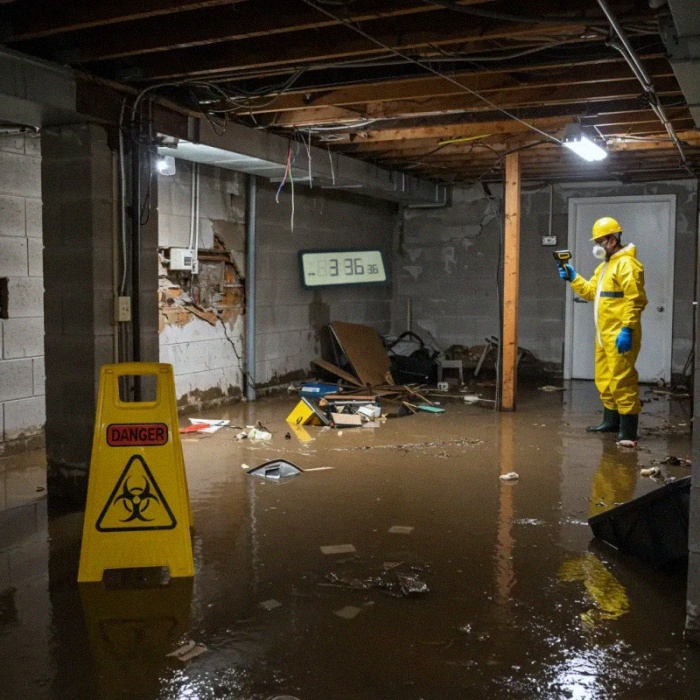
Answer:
**3:36:36**
